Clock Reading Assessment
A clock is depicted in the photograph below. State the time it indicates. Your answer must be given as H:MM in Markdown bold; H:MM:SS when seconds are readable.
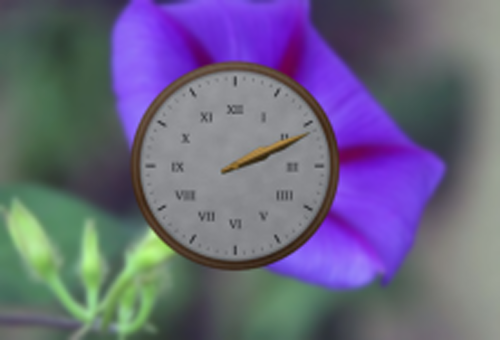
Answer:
**2:11**
